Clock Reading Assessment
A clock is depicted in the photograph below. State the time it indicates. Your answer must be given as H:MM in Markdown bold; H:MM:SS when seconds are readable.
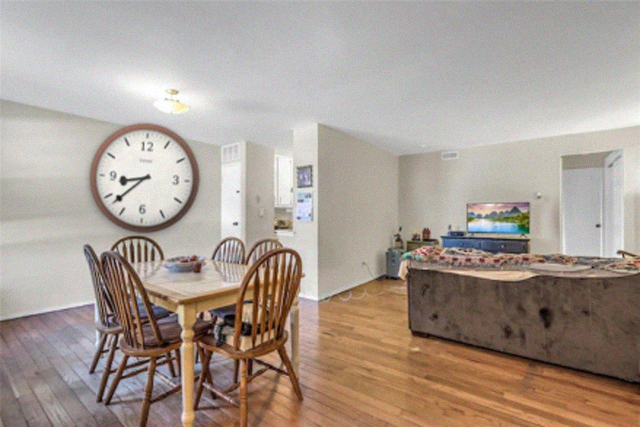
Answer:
**8:38**
